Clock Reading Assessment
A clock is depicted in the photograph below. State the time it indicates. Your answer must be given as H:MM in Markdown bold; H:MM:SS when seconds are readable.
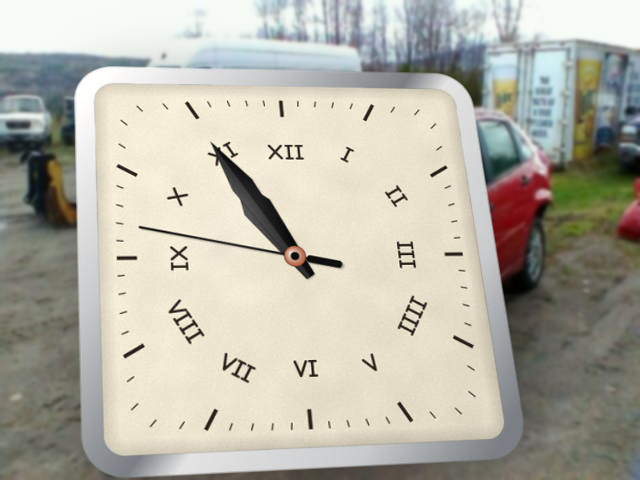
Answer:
**10:54:47**
